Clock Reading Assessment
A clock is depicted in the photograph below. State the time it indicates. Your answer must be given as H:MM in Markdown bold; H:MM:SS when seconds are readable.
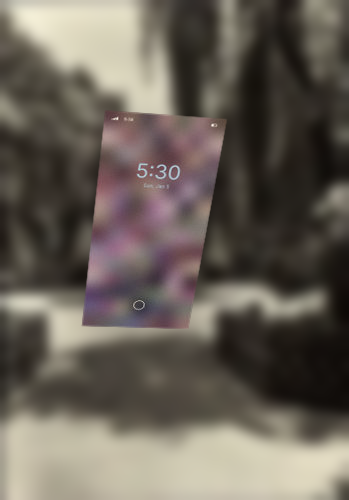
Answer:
**5:30**
